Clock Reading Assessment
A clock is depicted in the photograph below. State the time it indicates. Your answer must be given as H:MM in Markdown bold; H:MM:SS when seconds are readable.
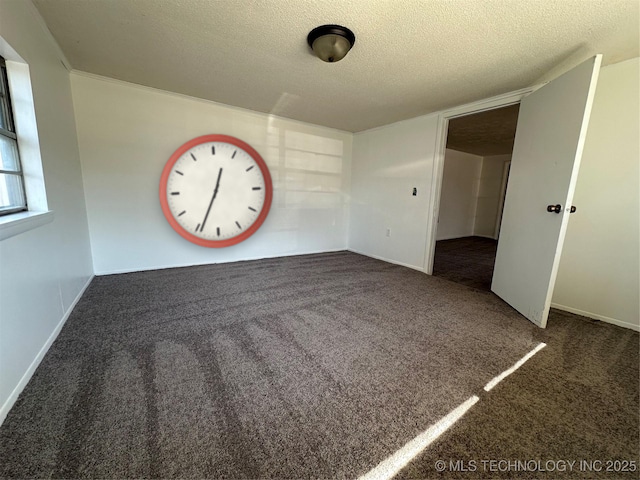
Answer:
**12:34**
